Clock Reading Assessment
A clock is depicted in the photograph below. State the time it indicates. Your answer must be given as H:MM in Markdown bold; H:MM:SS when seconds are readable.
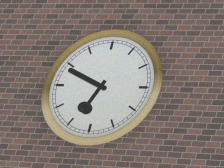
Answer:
**6:49**
